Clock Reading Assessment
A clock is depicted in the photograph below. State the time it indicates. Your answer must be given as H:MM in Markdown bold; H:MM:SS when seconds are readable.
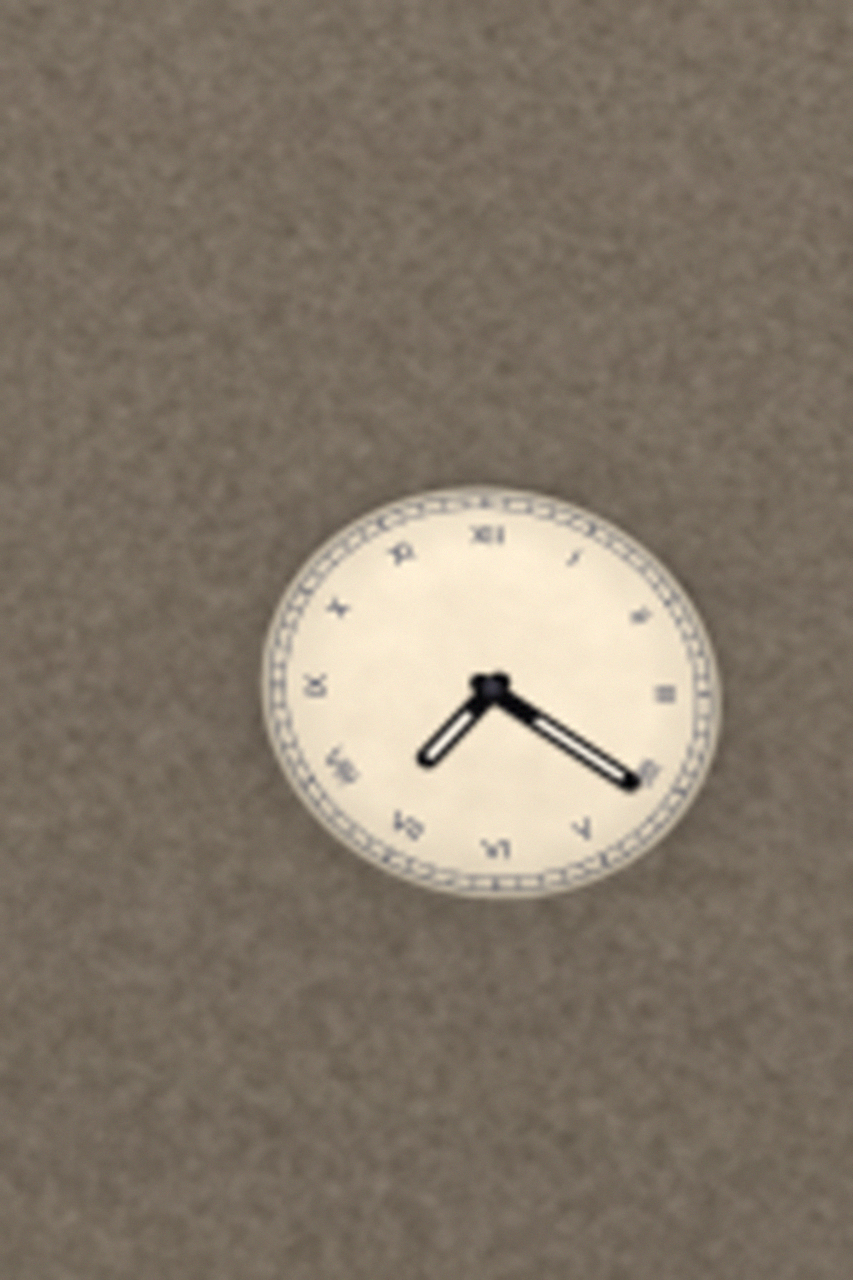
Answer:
**7:21**
